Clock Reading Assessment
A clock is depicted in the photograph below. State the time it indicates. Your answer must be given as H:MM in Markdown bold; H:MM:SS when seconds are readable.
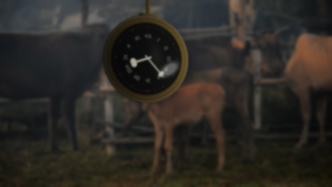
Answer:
**8:23**
